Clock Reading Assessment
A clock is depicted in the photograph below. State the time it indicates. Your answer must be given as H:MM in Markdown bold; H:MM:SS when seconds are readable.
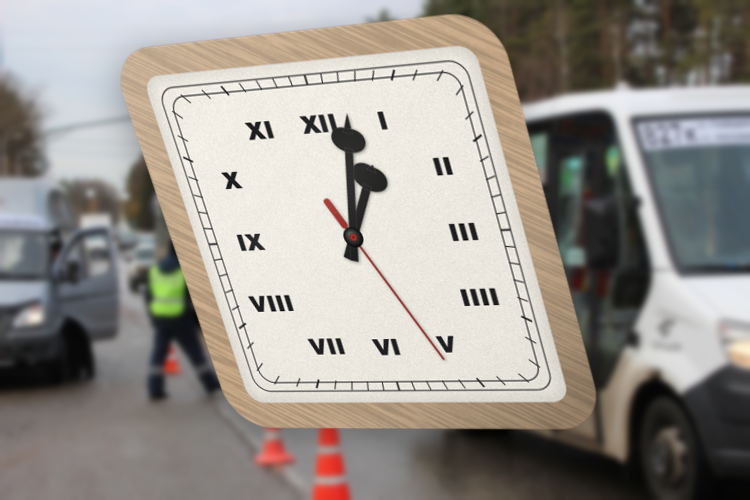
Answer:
**1:02:26**
